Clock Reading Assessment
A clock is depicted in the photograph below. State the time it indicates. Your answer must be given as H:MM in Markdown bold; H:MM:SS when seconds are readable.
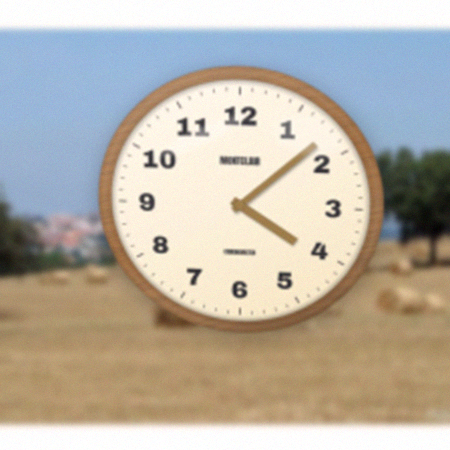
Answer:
**4:08**
